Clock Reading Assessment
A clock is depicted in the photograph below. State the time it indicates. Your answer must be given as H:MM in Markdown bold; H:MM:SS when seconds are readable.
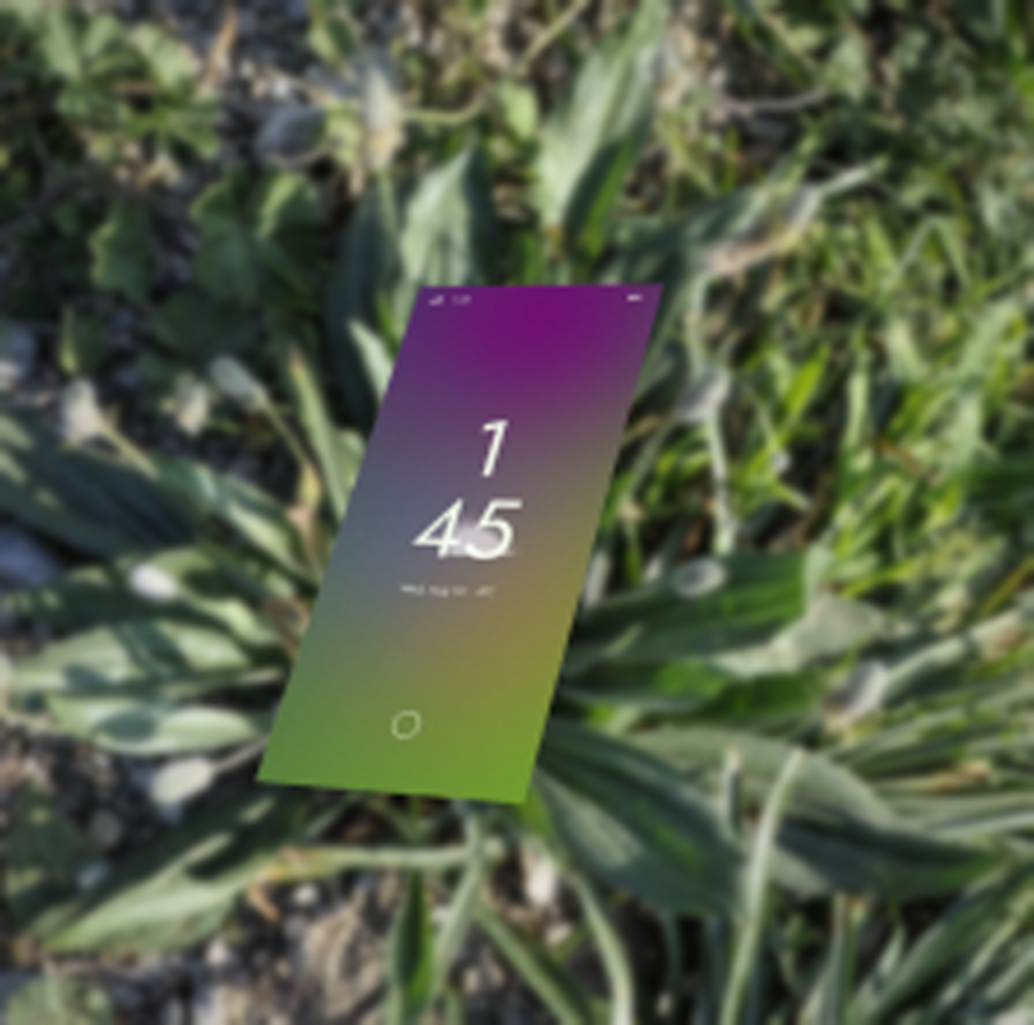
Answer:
**1:45**
